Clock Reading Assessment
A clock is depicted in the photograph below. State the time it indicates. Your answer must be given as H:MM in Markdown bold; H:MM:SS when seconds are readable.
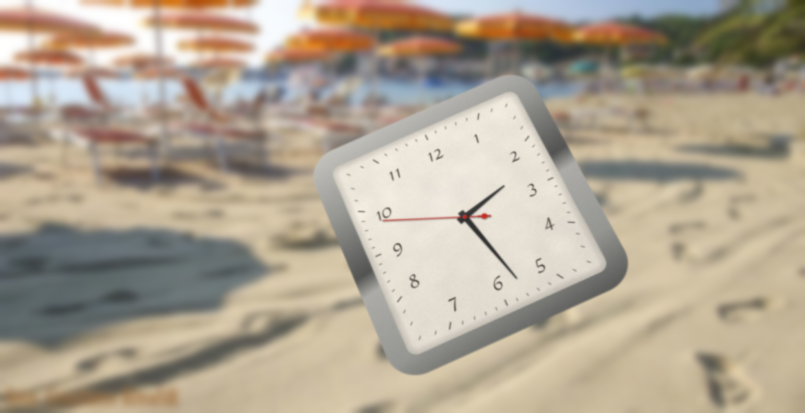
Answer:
**2:27:49**
